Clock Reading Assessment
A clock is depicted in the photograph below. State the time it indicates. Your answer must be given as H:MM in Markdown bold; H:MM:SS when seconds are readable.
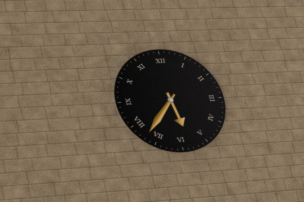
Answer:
**5:37**
